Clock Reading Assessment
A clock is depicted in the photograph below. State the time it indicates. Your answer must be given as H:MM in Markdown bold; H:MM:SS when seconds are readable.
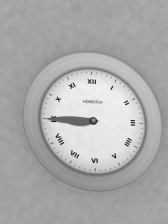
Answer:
**8:45**
